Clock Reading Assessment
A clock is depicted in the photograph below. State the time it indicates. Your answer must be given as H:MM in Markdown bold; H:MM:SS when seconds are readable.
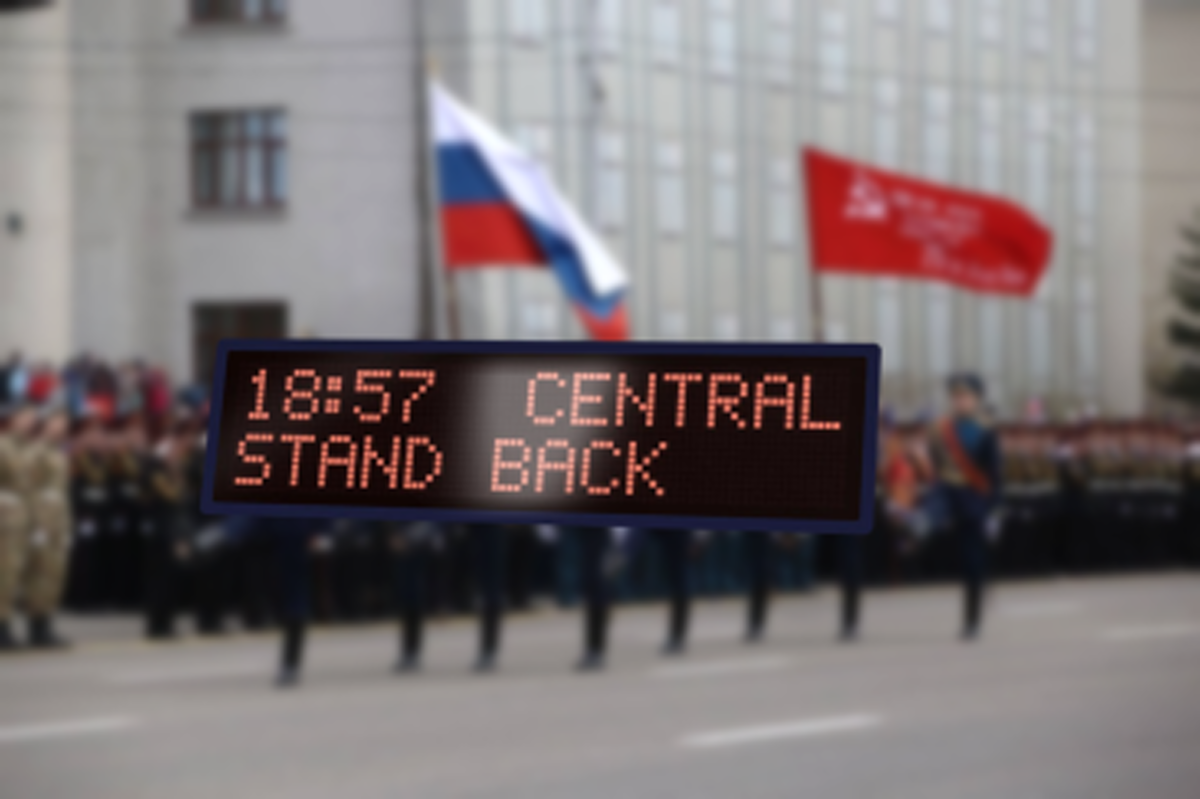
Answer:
**18:57**
